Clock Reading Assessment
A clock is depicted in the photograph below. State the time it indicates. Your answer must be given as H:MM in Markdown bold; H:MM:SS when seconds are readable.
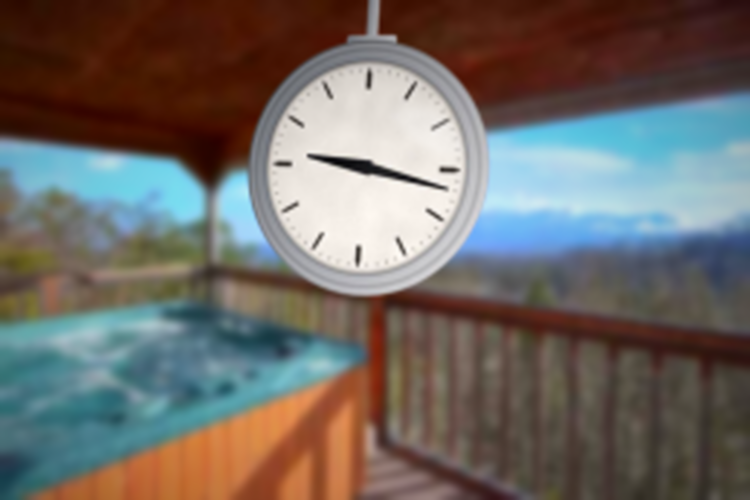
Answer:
**9:17**
